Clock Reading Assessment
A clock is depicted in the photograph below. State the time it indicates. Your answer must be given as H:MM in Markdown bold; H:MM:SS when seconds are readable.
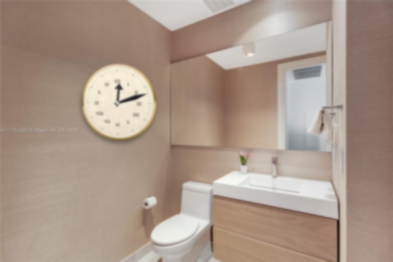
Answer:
**12:12**
